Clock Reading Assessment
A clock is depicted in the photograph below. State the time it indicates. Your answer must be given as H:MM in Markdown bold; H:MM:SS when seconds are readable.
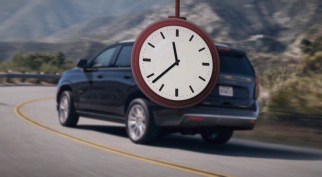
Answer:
**11:38**
